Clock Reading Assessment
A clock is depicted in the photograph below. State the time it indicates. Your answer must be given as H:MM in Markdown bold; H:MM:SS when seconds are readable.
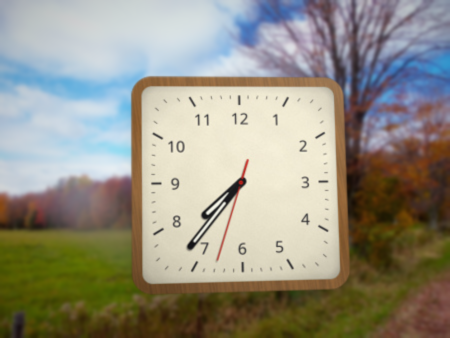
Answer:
**7:36:33**
